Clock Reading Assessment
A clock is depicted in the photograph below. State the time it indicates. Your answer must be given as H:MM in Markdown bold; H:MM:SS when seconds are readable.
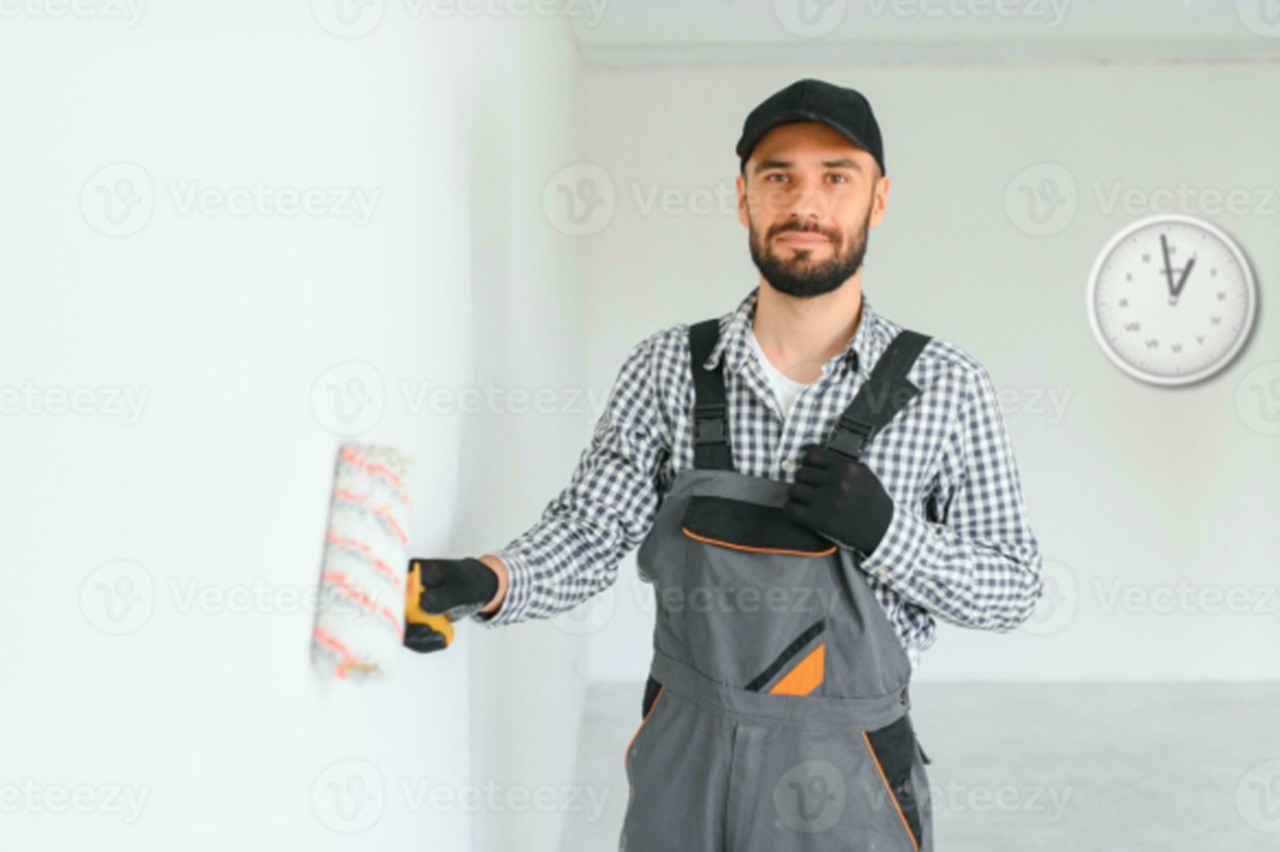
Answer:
**12:59**
